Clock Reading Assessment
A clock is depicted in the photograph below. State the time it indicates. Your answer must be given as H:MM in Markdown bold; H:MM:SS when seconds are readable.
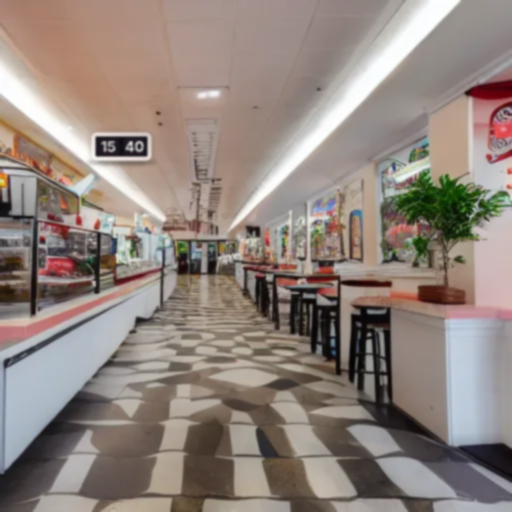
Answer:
**15:40**
